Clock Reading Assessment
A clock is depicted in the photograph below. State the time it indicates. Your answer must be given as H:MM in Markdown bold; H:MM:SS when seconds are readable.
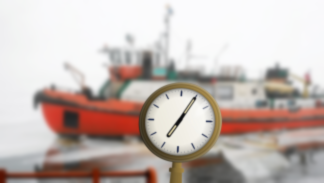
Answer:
**7:05**
